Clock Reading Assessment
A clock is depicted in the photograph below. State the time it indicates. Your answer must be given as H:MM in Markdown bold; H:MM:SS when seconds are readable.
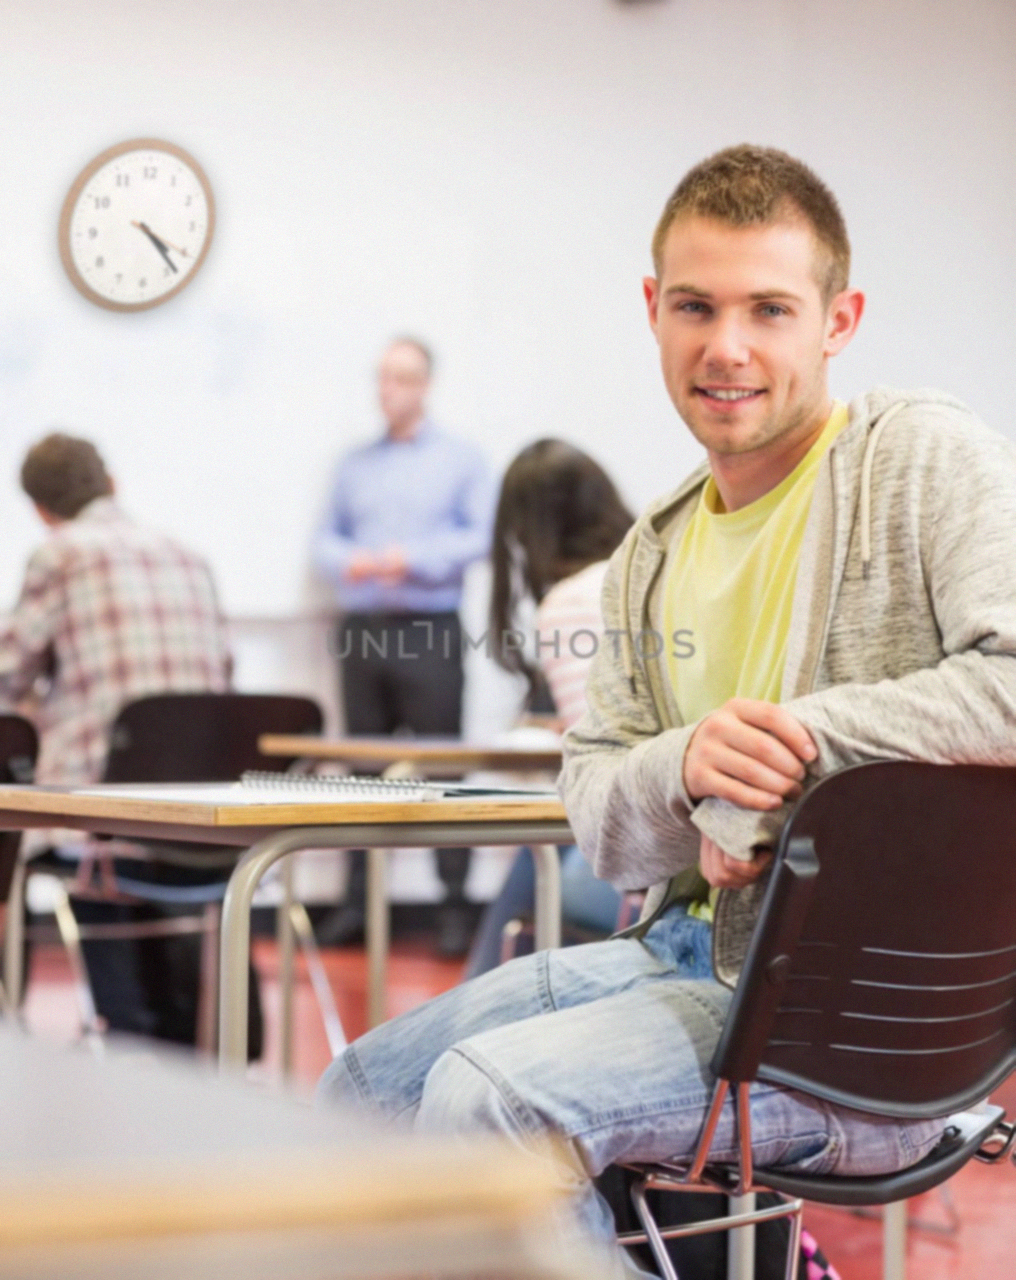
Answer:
**4:23:20**
